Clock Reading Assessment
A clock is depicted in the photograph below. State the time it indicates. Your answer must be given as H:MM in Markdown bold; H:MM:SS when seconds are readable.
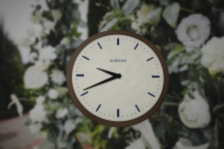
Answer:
**9:41**
